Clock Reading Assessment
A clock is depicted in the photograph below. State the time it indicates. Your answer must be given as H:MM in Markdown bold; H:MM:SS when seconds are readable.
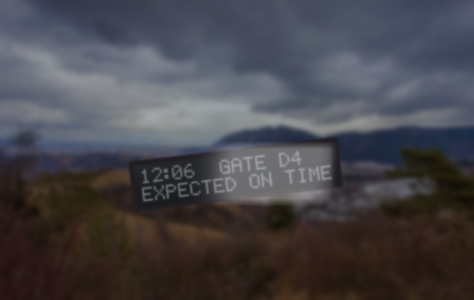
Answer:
**12:06**
